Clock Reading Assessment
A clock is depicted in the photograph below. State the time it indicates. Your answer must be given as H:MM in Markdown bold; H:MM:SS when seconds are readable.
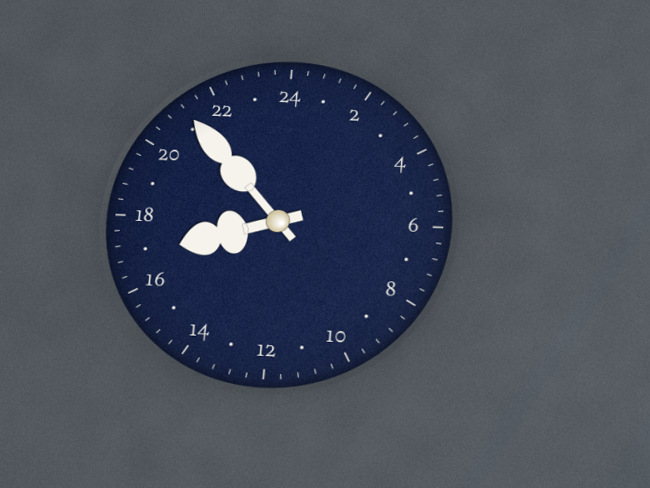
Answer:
**16:53**
